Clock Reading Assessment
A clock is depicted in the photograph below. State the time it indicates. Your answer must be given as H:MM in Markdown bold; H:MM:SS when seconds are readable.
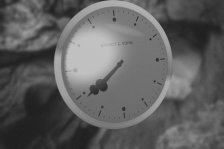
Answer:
**7:39**
